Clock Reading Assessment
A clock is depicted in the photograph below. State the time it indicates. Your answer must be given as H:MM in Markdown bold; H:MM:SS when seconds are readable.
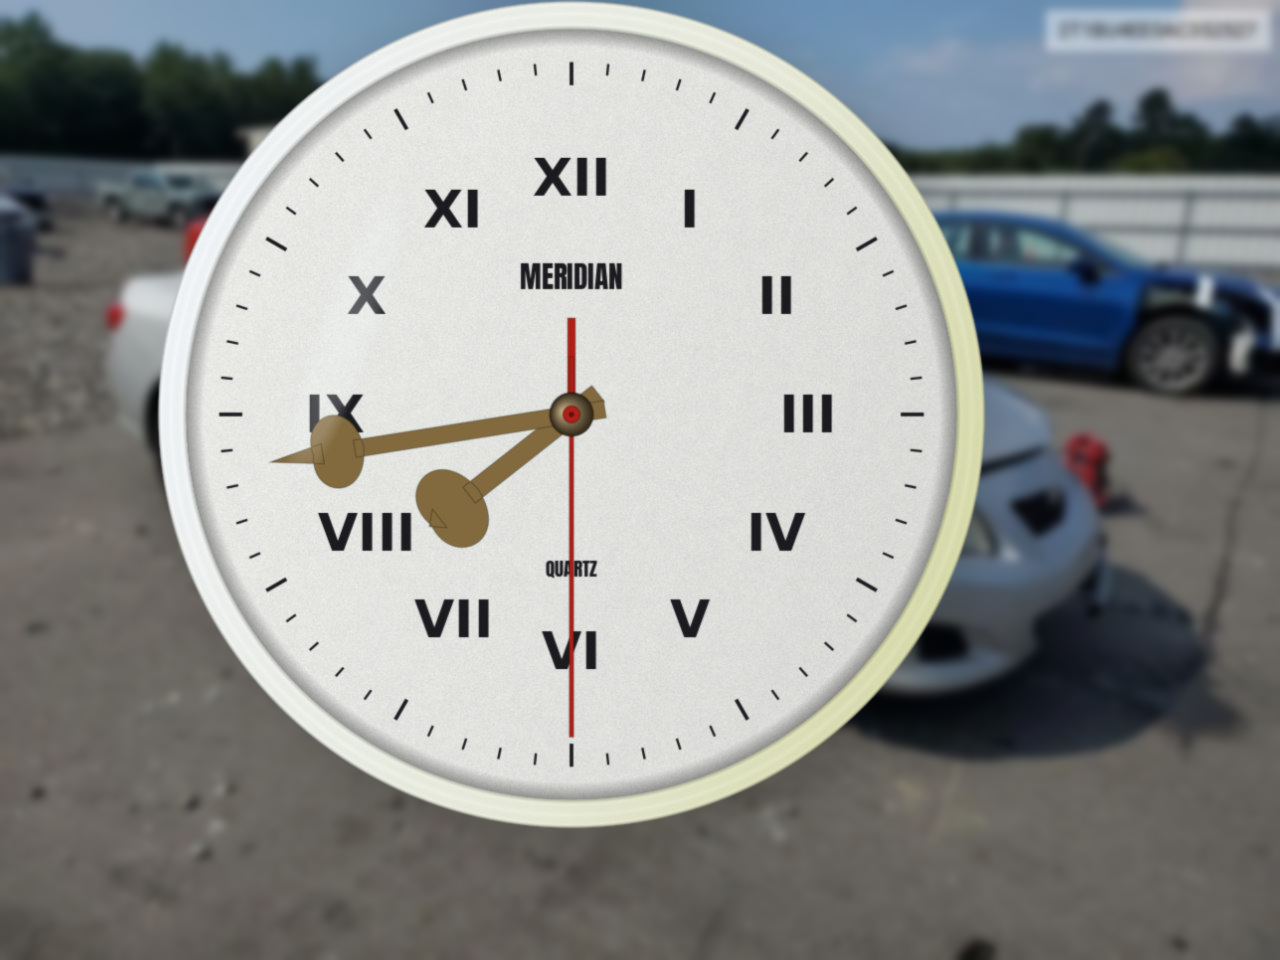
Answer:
**7:43:30**
